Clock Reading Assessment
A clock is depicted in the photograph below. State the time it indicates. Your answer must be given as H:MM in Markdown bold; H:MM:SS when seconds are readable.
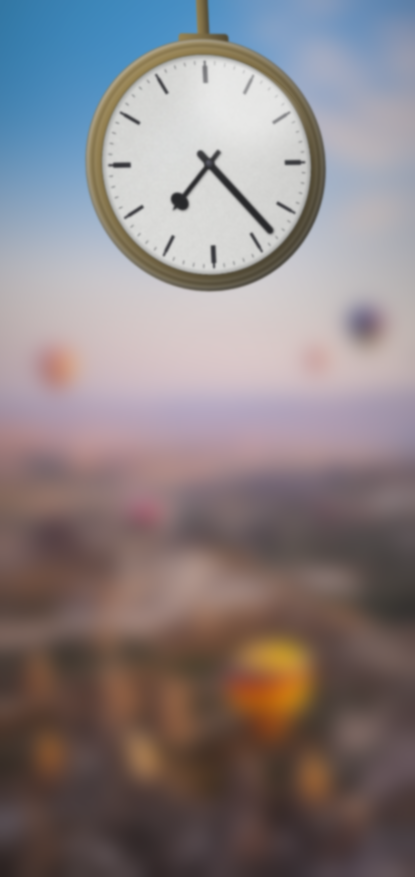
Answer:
**7:23**
